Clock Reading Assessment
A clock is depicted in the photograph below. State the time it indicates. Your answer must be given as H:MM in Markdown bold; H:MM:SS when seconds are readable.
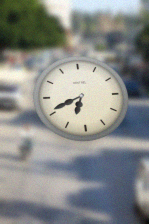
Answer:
**6:41**
